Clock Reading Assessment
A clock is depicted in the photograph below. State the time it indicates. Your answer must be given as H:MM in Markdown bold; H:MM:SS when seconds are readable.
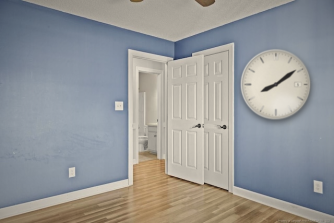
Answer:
**8:09**
